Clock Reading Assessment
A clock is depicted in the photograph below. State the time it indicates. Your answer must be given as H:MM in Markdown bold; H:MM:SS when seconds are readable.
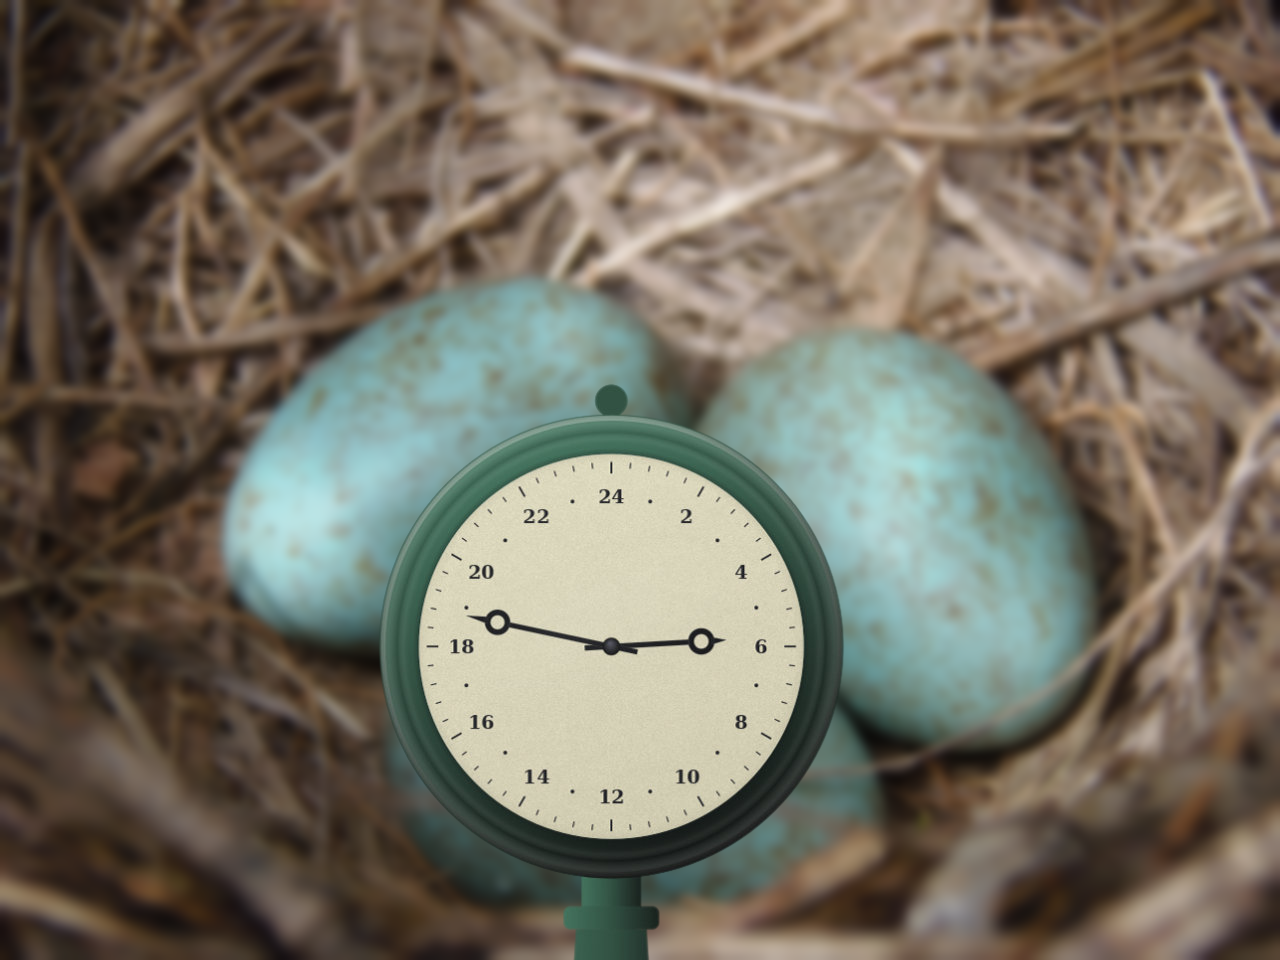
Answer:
**5:47**
